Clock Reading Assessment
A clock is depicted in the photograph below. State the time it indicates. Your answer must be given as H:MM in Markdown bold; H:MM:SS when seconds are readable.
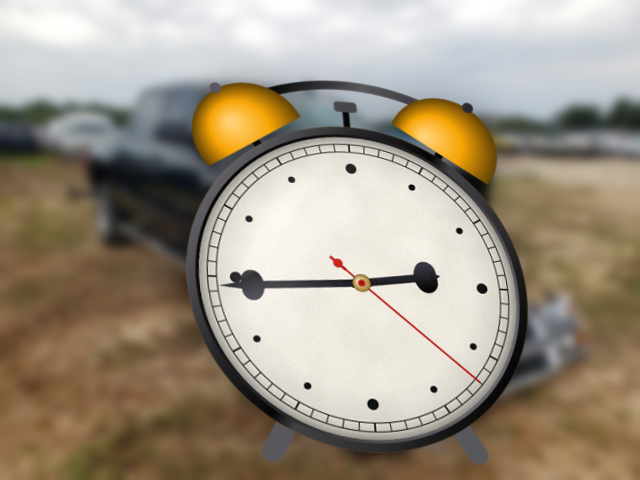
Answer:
**2:44:22**
